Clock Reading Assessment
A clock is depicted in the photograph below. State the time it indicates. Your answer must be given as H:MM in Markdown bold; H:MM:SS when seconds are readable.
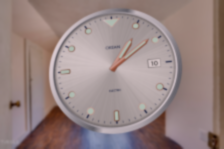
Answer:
**1:09**
